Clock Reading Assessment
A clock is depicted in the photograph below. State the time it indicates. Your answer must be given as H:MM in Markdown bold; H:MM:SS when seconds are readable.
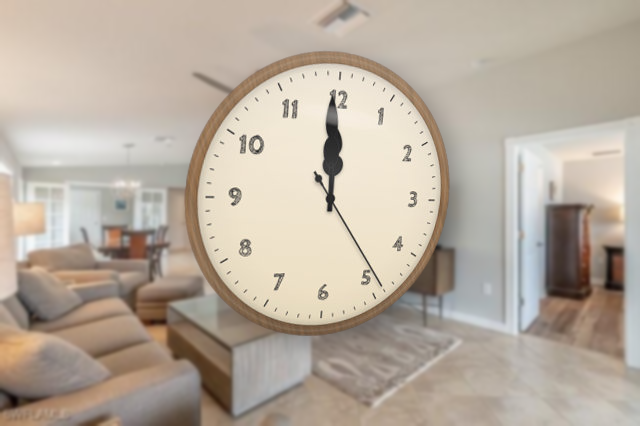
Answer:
**11:59:24**
